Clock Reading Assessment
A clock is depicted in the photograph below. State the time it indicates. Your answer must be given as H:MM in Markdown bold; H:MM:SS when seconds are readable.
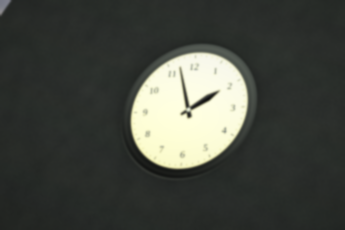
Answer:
**1:57**
